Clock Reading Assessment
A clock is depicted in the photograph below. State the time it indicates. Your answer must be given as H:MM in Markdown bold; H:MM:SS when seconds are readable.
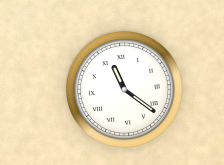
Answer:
**11:22**
